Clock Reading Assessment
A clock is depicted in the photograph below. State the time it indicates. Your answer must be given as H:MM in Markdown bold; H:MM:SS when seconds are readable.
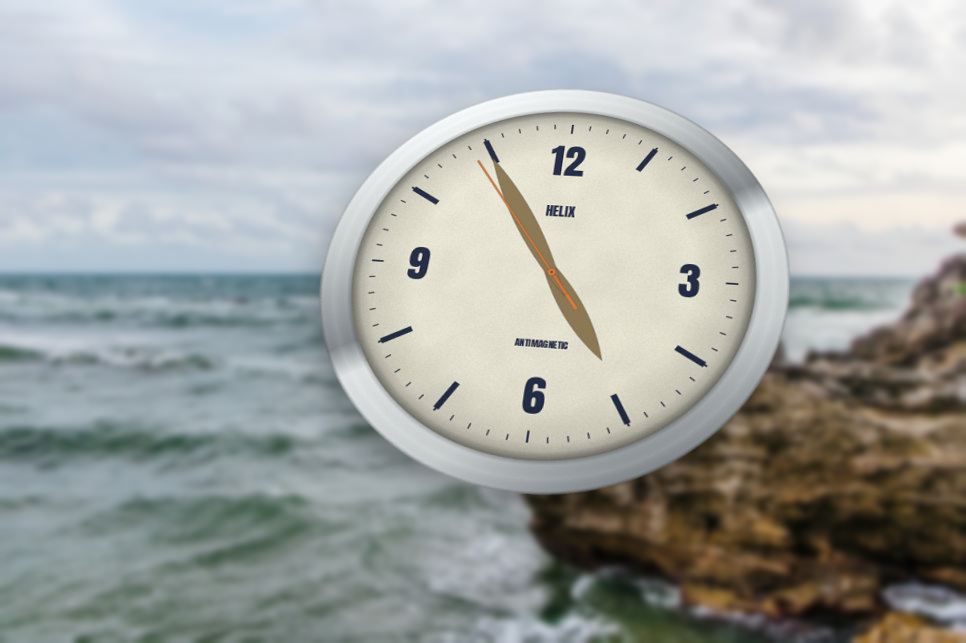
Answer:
**4:54:54**
